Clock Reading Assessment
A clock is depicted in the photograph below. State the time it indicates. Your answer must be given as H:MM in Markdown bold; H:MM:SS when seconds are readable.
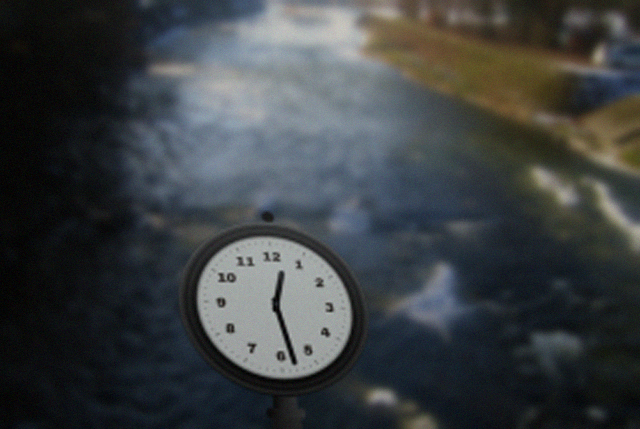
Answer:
**12:28**
